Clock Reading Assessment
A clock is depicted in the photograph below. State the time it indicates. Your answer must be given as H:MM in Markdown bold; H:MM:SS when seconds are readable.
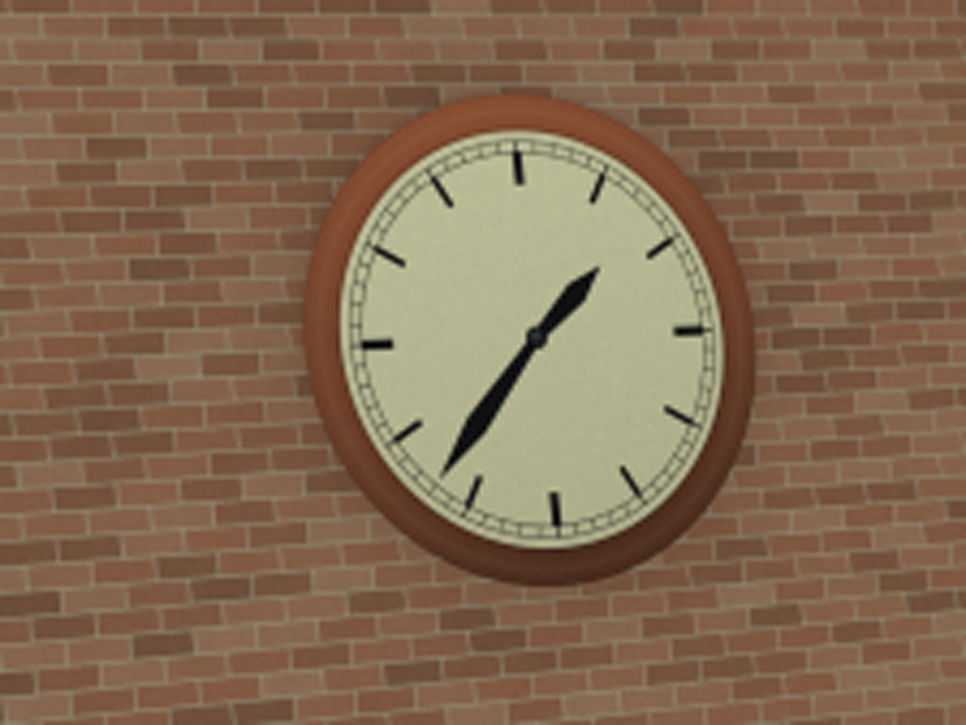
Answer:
**1:37**
